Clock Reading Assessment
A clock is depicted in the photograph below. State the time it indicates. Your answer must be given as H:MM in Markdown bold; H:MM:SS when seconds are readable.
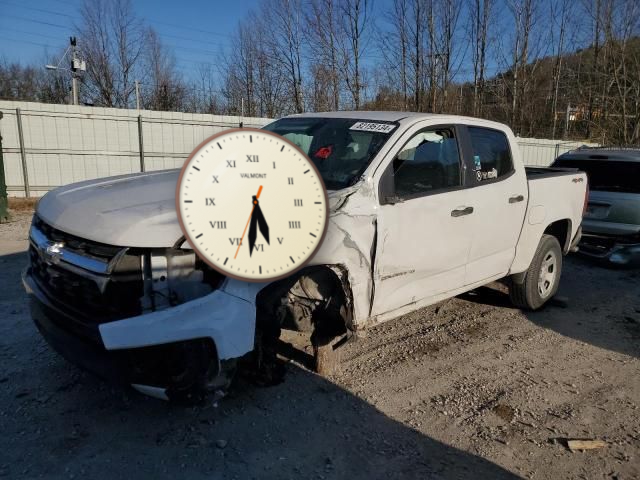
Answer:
**5:31:34**
